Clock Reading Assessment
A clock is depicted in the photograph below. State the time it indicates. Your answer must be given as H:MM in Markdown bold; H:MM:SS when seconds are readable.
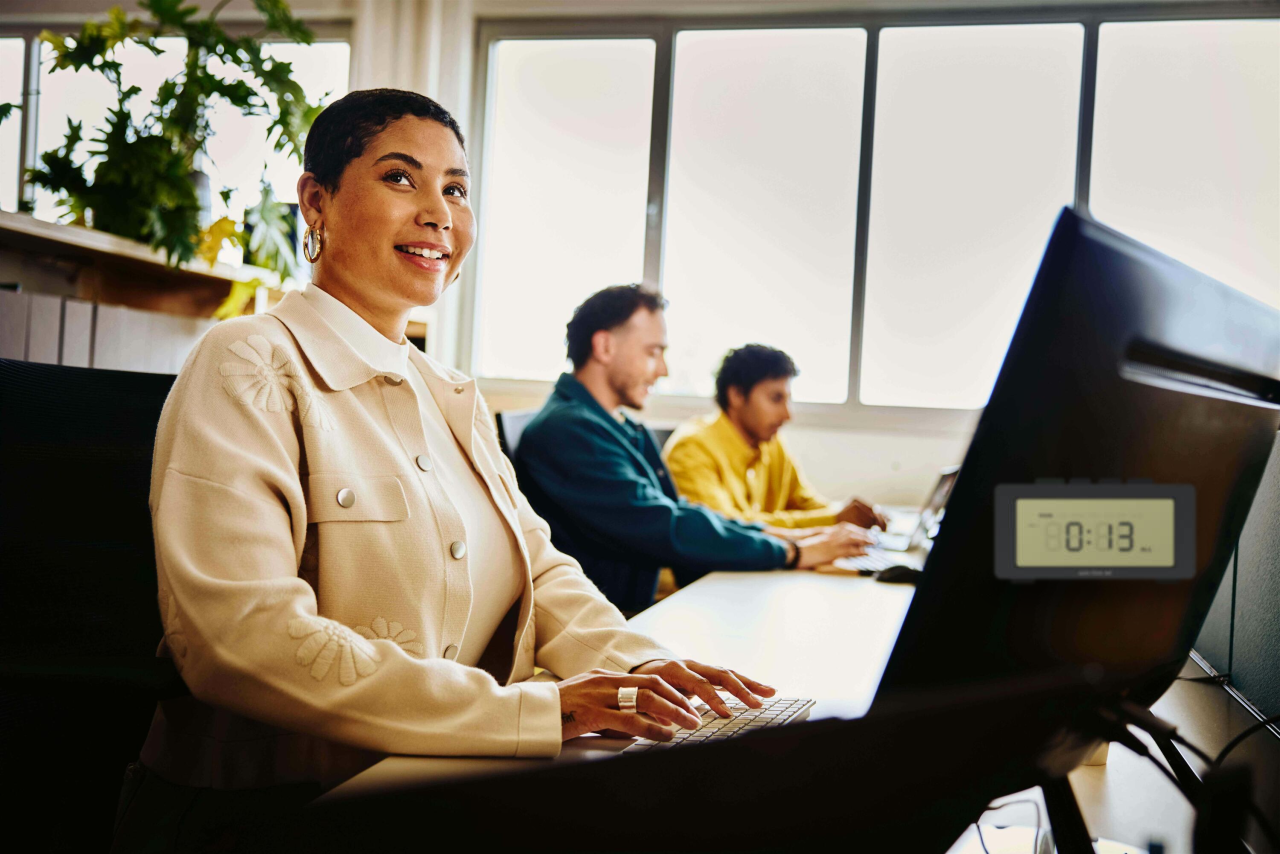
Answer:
**0:13**
